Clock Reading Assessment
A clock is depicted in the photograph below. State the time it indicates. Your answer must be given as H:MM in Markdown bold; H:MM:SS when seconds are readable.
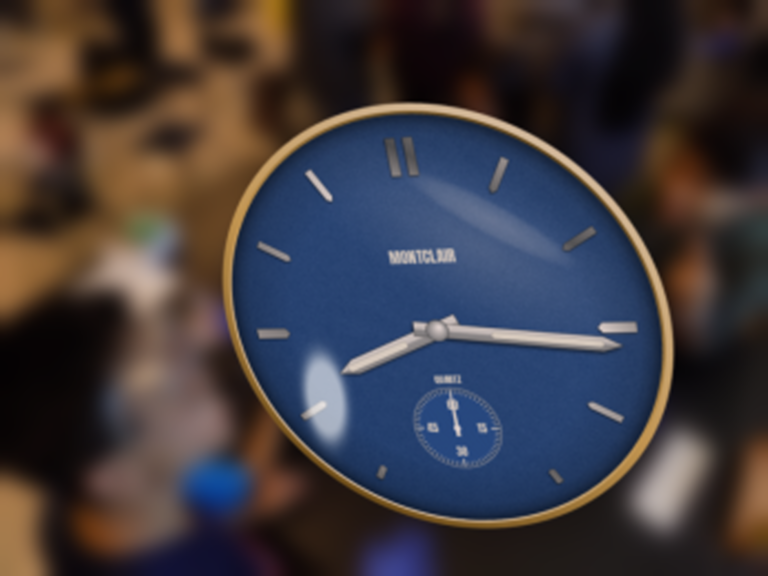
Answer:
**8:16**
